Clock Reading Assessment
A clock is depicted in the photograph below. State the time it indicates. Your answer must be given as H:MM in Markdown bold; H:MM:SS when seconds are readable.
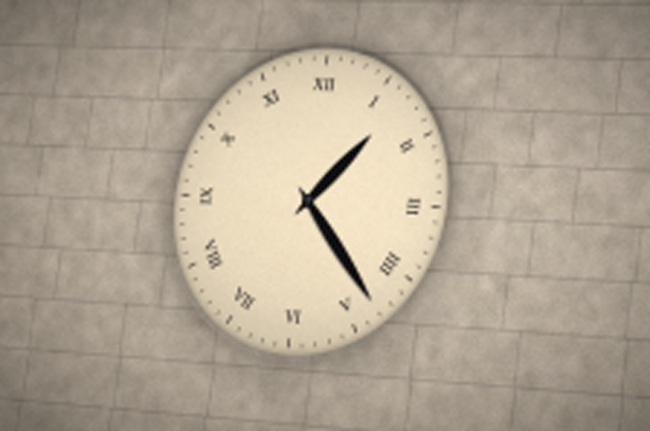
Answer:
**1:23**
